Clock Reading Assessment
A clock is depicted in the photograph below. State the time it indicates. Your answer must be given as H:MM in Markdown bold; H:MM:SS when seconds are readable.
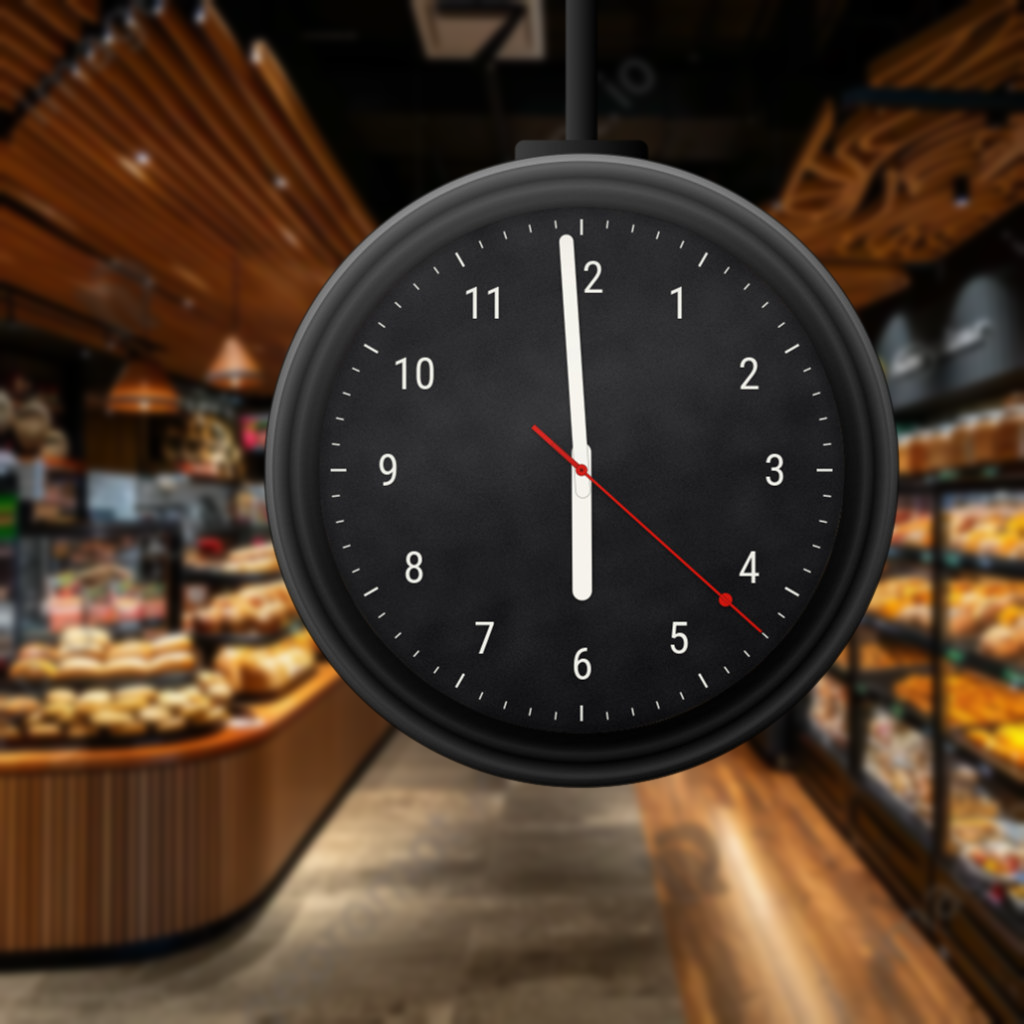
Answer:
**5:59:22**
